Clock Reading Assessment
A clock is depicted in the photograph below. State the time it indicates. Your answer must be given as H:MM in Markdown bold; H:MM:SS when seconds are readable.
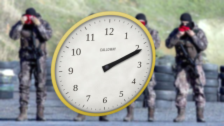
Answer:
**2:11**
